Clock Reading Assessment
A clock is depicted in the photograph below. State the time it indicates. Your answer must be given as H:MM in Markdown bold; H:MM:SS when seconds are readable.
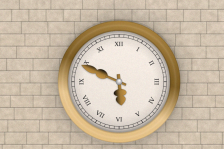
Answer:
**5:49**
